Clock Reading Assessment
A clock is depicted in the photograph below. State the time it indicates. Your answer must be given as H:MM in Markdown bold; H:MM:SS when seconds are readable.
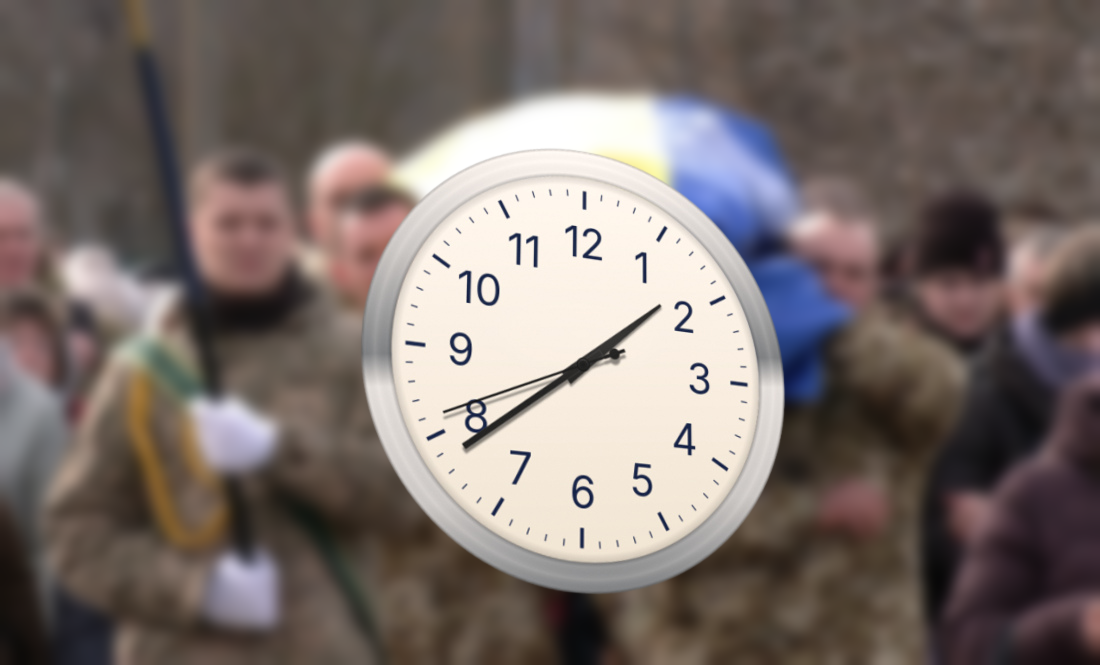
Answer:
**1:38:41**
